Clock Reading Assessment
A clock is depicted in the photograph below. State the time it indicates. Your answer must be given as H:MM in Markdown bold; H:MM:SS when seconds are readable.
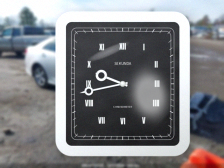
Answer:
**9:43**
